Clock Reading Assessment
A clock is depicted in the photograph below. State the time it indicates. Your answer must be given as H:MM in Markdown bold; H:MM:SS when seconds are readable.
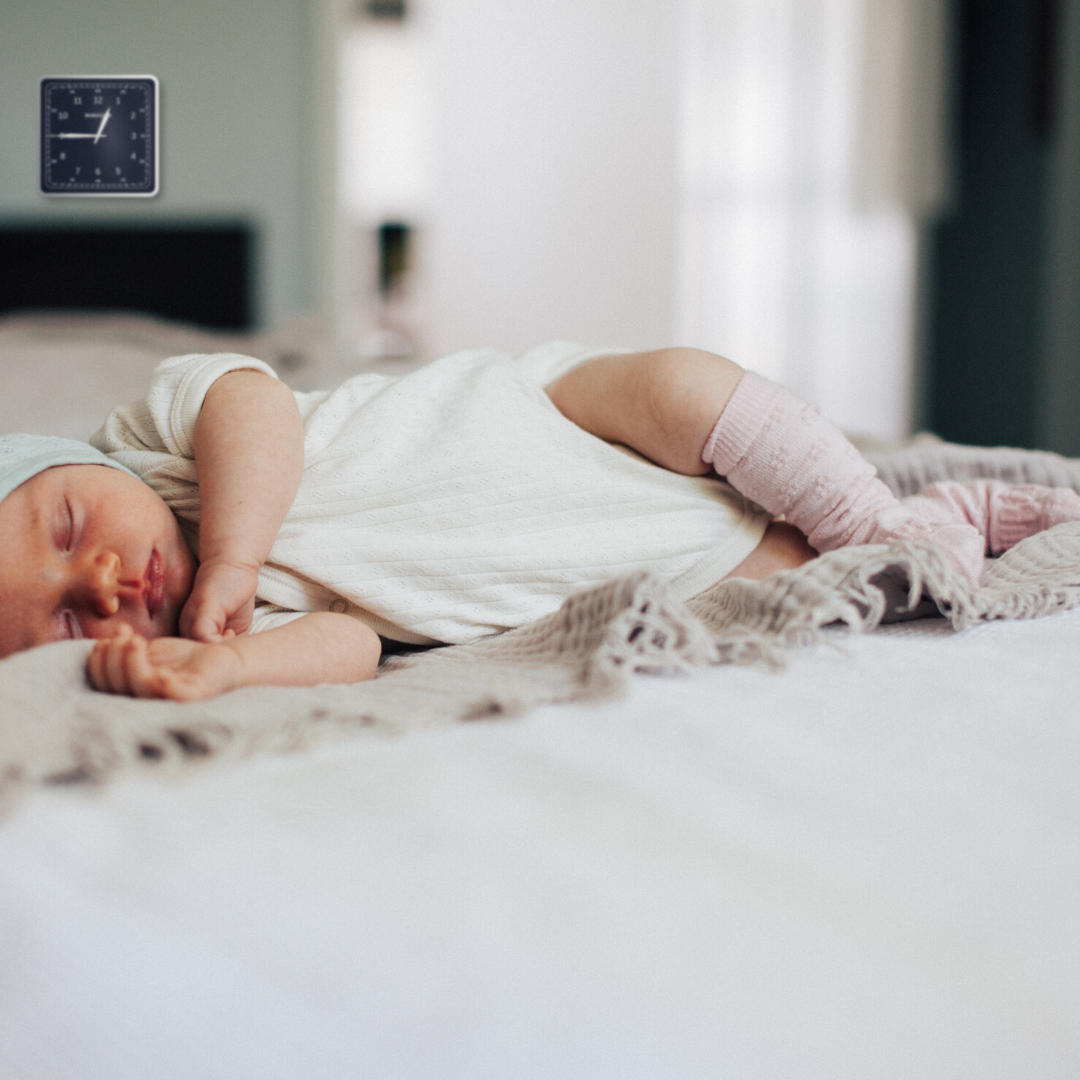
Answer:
**12:45**
